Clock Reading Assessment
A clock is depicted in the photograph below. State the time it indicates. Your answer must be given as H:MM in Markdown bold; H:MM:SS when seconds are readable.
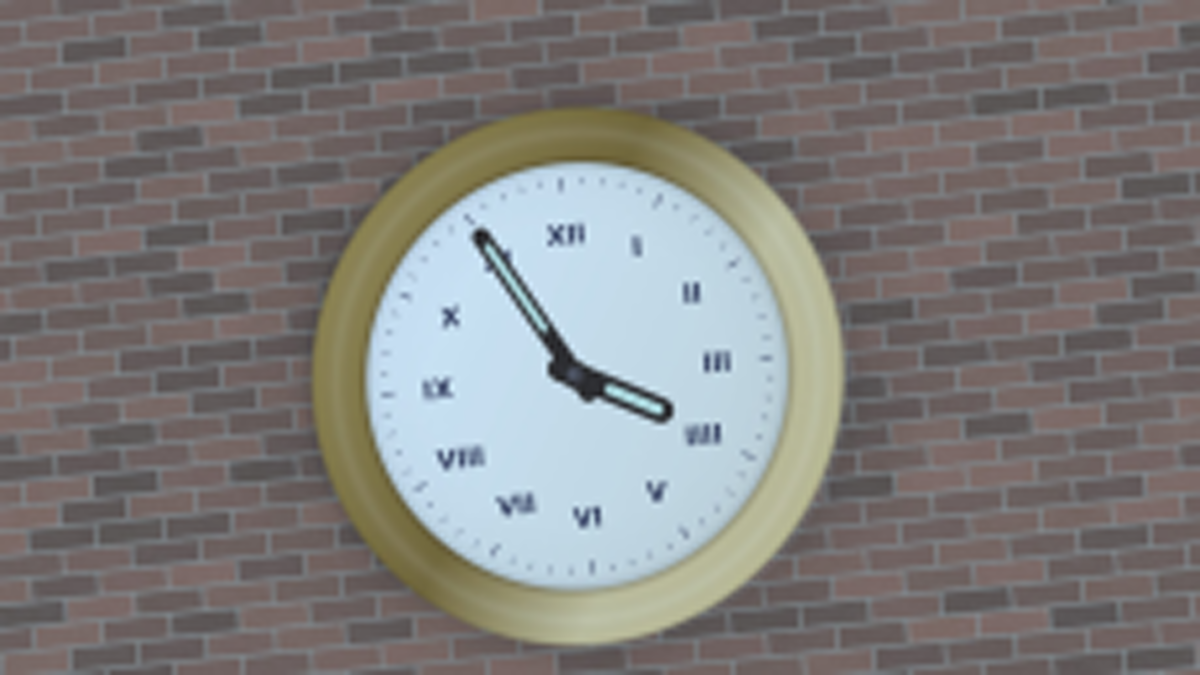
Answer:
**3:55**
